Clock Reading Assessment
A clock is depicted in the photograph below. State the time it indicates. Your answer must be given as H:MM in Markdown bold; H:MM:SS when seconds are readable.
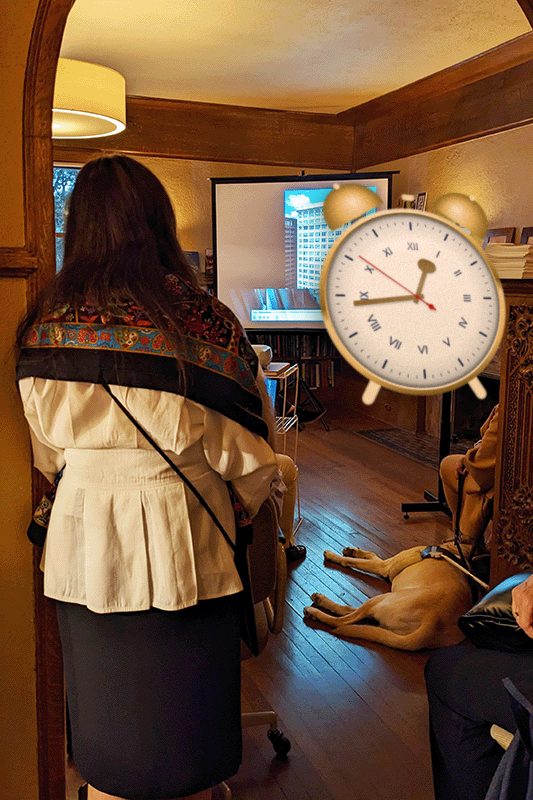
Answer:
**12:43:51**
